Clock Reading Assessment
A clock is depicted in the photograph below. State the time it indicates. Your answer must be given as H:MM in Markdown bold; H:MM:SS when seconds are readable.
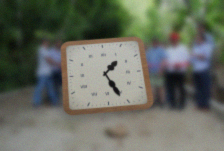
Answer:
**1:26**
